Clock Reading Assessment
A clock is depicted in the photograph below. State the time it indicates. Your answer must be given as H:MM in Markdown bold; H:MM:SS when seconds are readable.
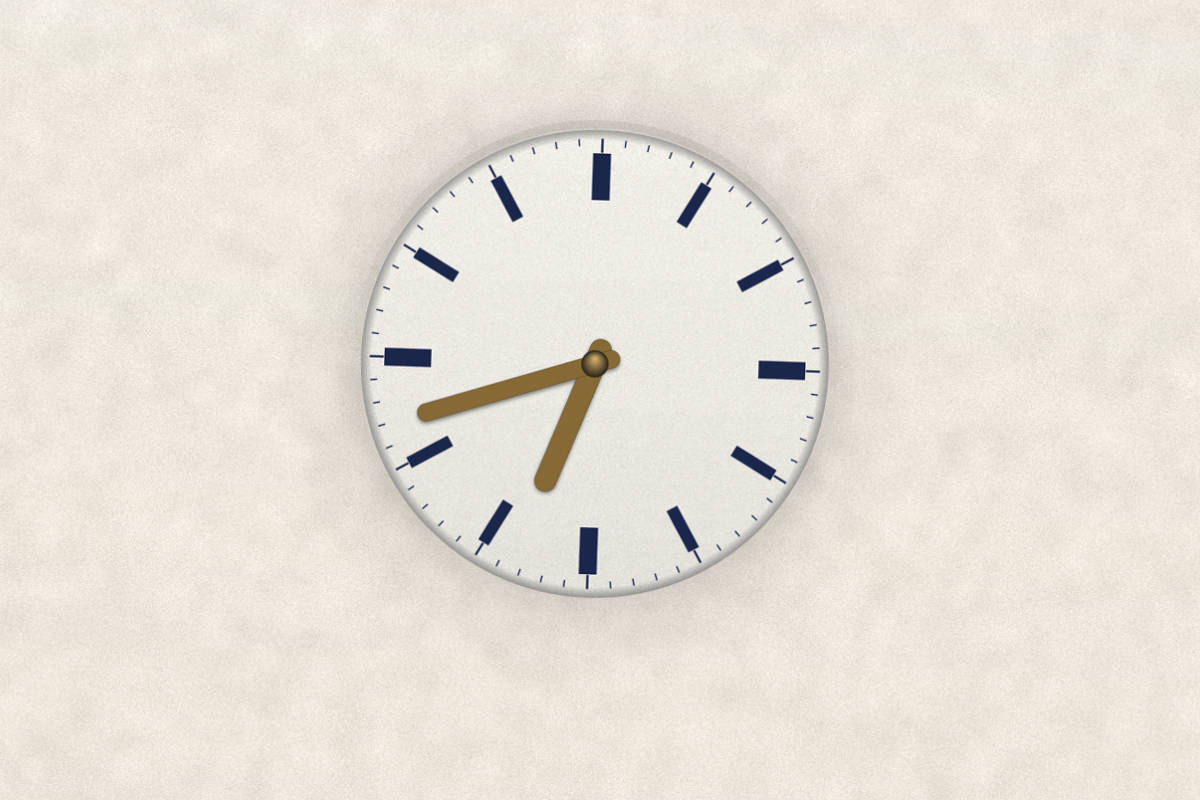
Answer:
**6:42**
